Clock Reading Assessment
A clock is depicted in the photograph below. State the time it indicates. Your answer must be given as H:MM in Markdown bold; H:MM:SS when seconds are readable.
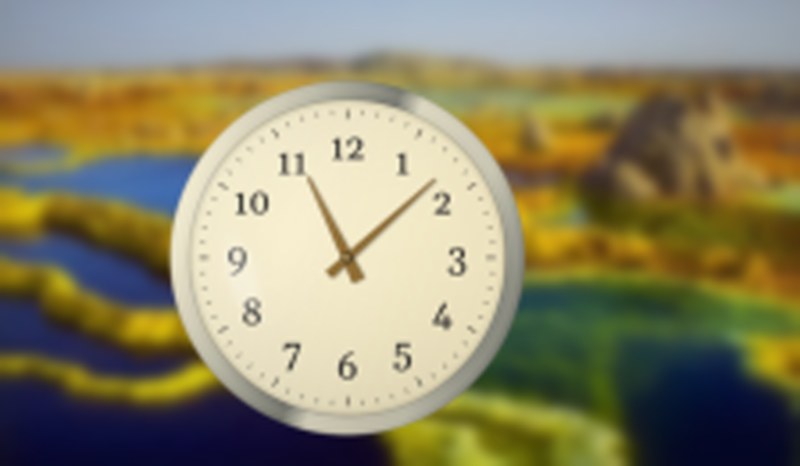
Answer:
**11:08**
